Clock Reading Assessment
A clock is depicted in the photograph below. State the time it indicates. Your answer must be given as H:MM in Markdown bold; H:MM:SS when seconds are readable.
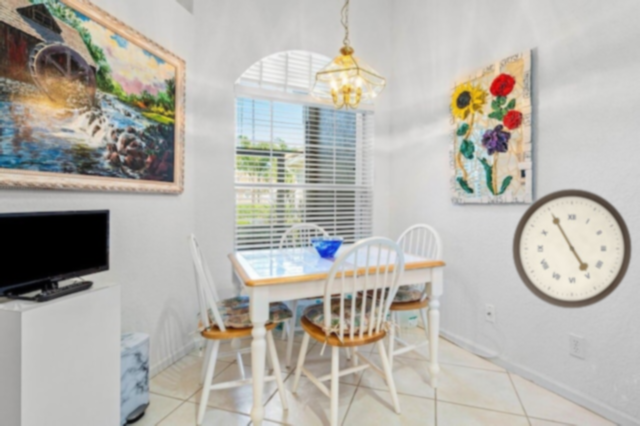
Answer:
**4:55**
